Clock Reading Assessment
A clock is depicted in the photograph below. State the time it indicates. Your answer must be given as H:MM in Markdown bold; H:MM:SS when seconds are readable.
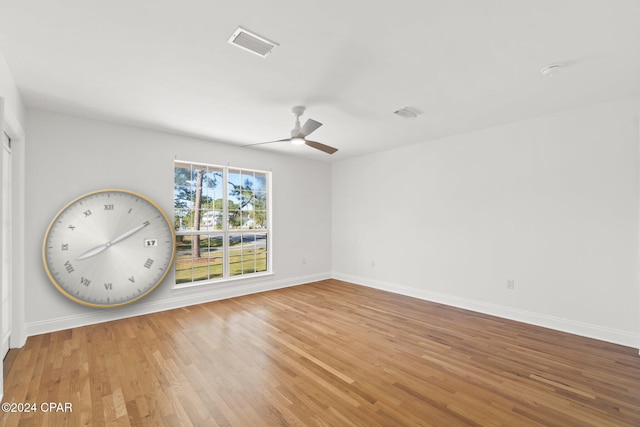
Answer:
**8:10**
